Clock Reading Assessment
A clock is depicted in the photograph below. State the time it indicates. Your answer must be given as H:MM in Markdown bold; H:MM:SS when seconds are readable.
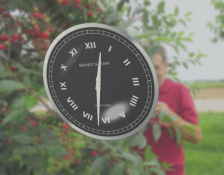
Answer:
**12:32**
